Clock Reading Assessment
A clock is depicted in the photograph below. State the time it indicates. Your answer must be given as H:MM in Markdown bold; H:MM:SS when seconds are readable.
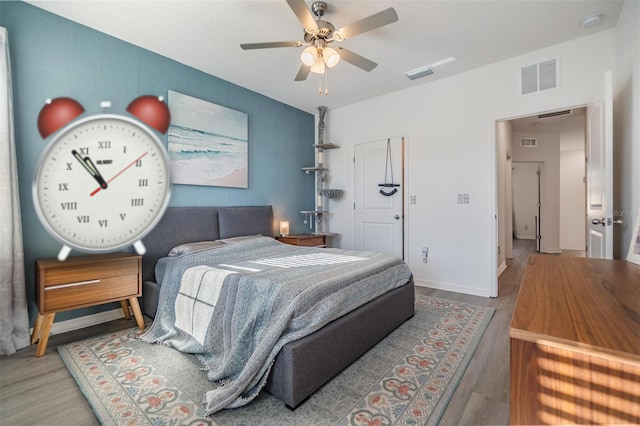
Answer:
**10:53:09**
